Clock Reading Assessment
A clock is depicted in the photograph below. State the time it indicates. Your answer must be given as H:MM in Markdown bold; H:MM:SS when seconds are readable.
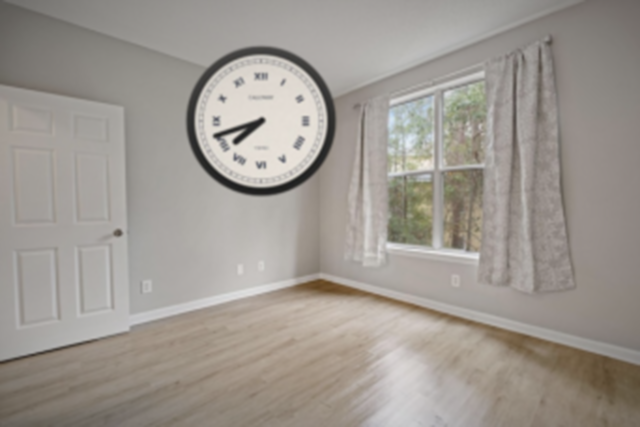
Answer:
**7:42**
